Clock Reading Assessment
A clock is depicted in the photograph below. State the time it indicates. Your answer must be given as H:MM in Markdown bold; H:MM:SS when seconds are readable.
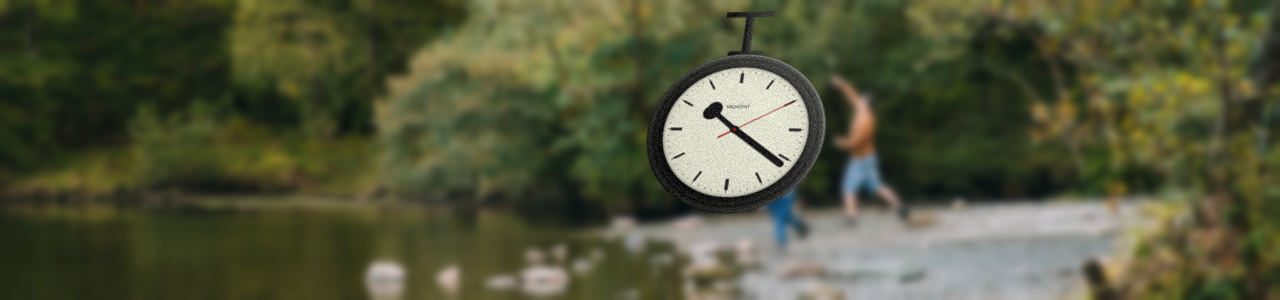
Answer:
**10:21:10**
